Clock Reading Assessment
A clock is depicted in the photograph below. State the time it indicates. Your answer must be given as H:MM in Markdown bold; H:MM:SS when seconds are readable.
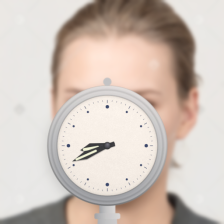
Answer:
**8:41**
